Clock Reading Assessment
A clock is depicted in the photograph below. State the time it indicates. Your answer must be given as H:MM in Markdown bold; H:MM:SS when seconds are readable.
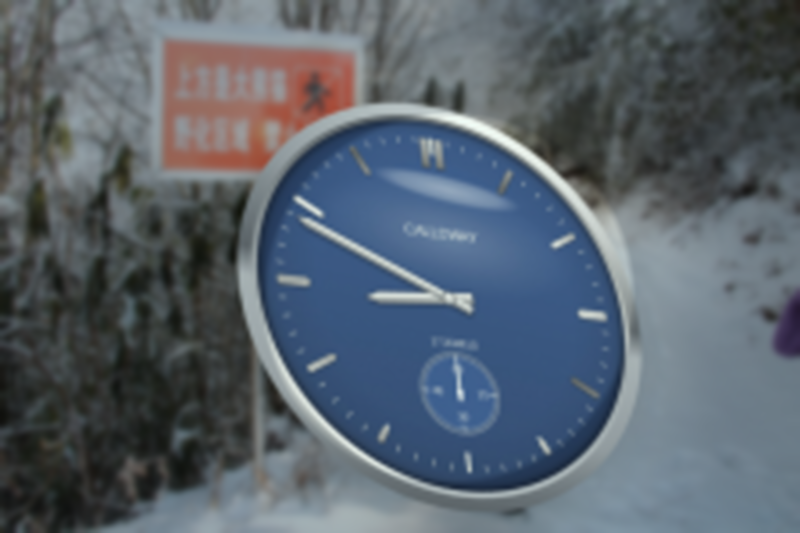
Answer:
**8:49**
